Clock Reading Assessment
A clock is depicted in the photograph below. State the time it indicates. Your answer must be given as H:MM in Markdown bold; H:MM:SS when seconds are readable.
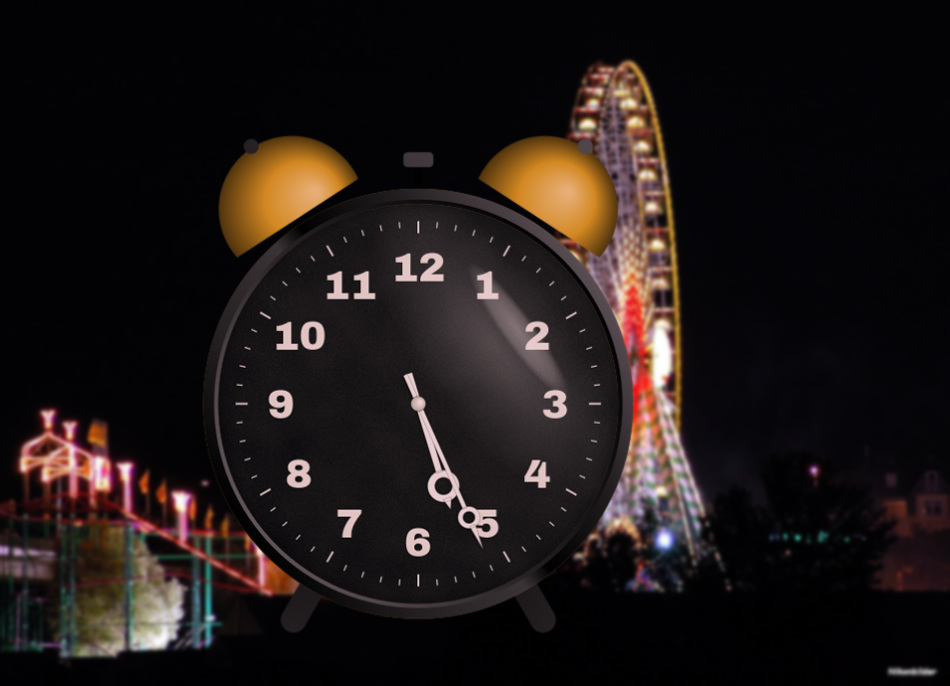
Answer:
**5:26**
